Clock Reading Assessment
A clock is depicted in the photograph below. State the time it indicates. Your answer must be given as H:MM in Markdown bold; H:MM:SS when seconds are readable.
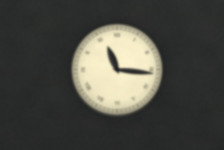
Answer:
**11:16**
